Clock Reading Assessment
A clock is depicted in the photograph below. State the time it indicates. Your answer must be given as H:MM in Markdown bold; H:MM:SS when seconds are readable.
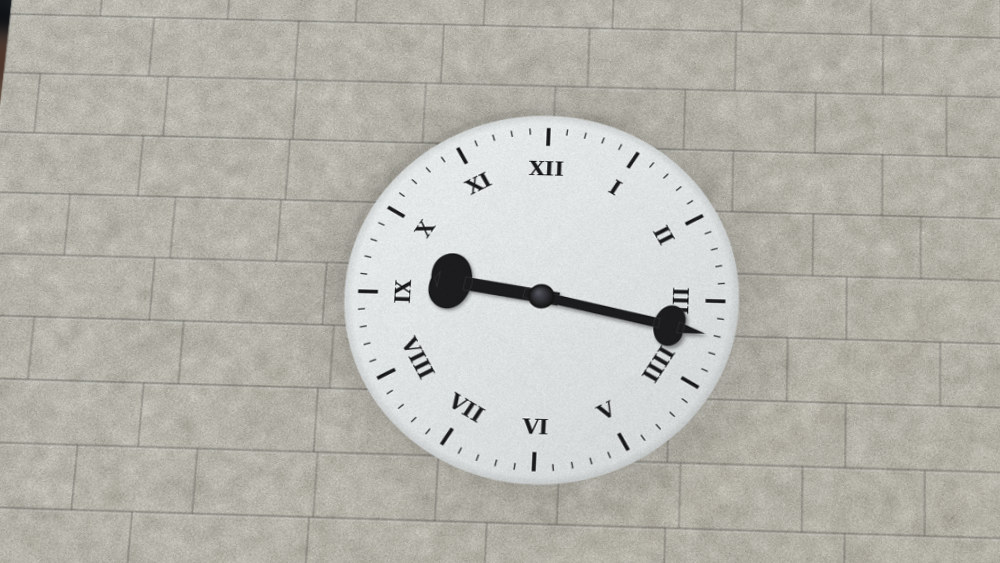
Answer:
**9:17**
